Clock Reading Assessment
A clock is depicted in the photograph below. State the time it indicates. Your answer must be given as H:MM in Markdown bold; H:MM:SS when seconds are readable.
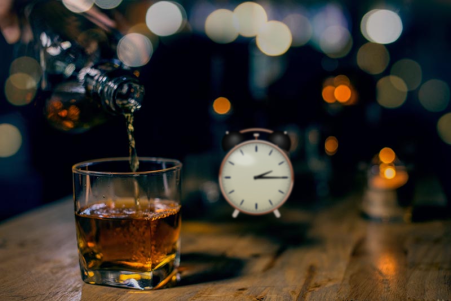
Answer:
**2:15**
